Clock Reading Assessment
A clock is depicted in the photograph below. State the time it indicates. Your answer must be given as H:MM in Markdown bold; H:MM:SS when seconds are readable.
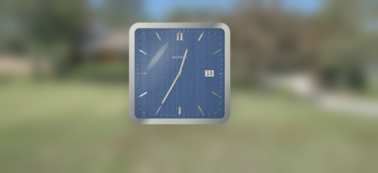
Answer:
**12:35**
